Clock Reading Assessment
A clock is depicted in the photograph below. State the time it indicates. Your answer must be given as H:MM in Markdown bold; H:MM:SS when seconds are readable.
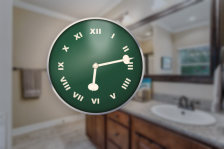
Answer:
**6:13**
